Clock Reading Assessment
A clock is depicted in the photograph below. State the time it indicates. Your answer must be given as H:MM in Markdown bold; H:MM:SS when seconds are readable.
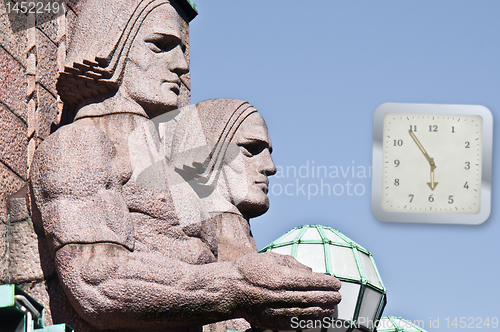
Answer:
**5:54**
